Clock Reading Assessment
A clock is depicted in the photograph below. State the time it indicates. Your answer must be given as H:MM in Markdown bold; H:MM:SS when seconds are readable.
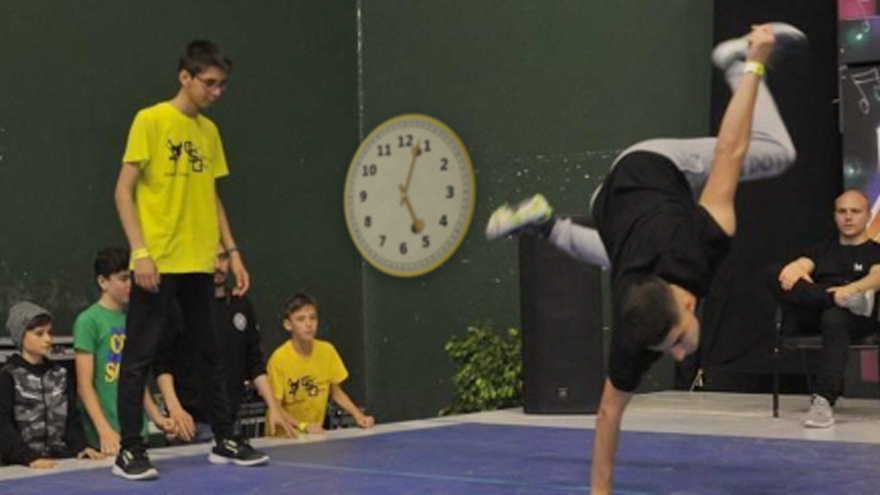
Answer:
**5:03**
